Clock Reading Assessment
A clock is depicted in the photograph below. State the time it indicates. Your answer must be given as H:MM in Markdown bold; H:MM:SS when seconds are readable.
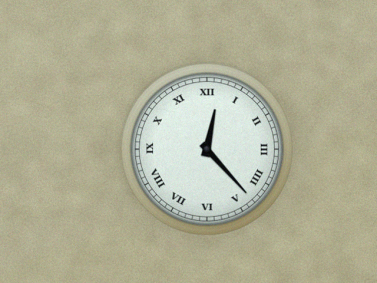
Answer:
**12:23**
